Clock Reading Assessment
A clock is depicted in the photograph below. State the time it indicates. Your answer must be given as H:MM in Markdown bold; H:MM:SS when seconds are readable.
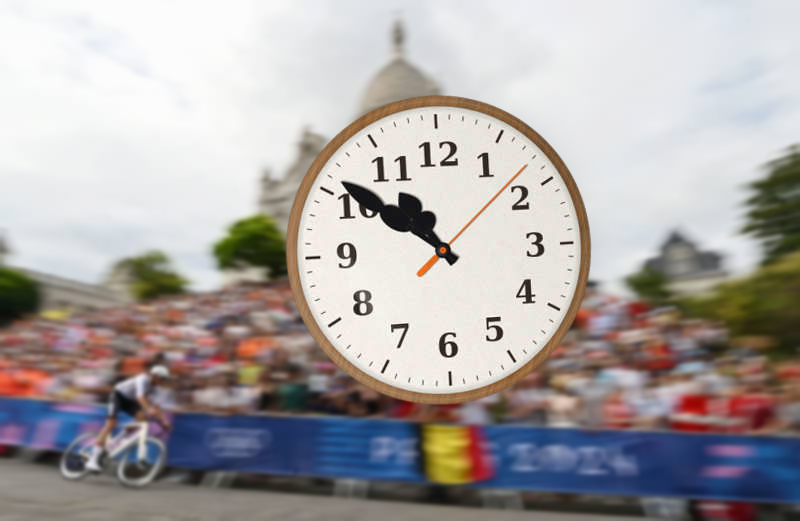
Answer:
**10:51:08**
